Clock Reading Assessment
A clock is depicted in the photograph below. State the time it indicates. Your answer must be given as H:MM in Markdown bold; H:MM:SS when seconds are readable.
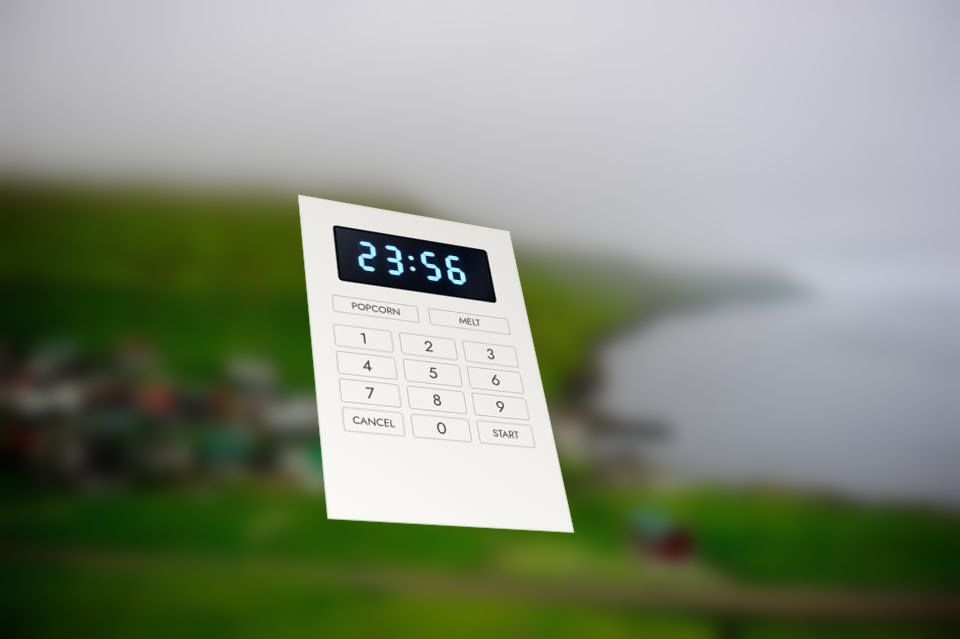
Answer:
**23:56**
